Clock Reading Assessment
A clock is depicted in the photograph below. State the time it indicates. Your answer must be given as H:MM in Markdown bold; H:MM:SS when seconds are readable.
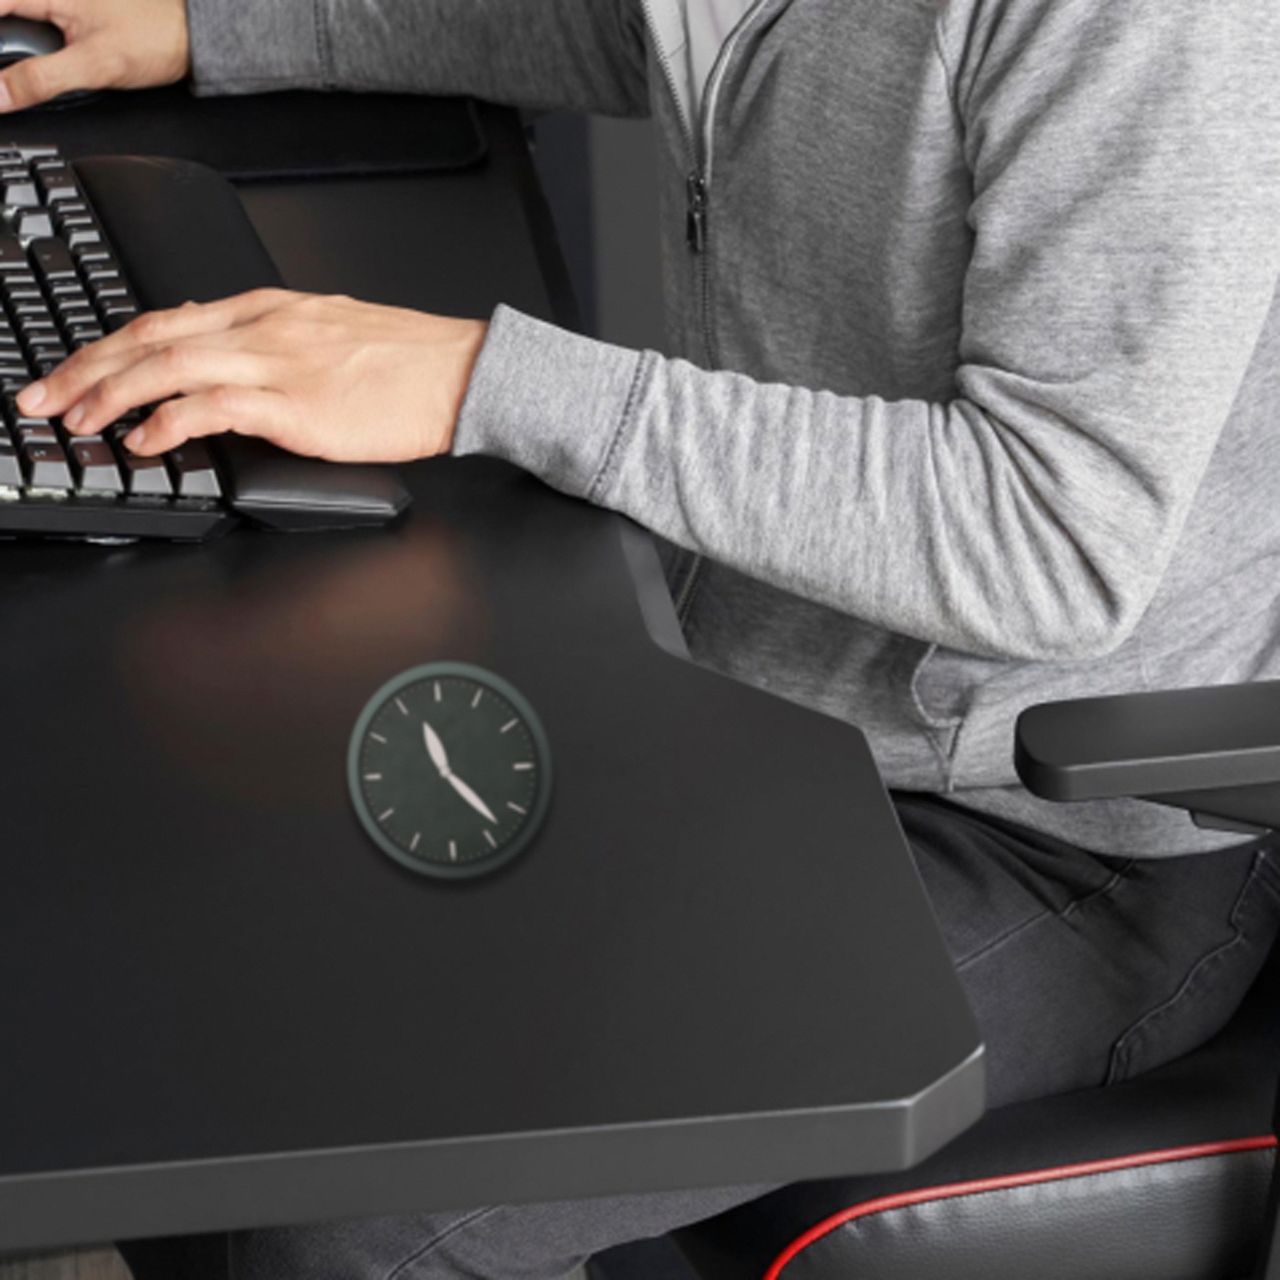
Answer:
**11:23**
